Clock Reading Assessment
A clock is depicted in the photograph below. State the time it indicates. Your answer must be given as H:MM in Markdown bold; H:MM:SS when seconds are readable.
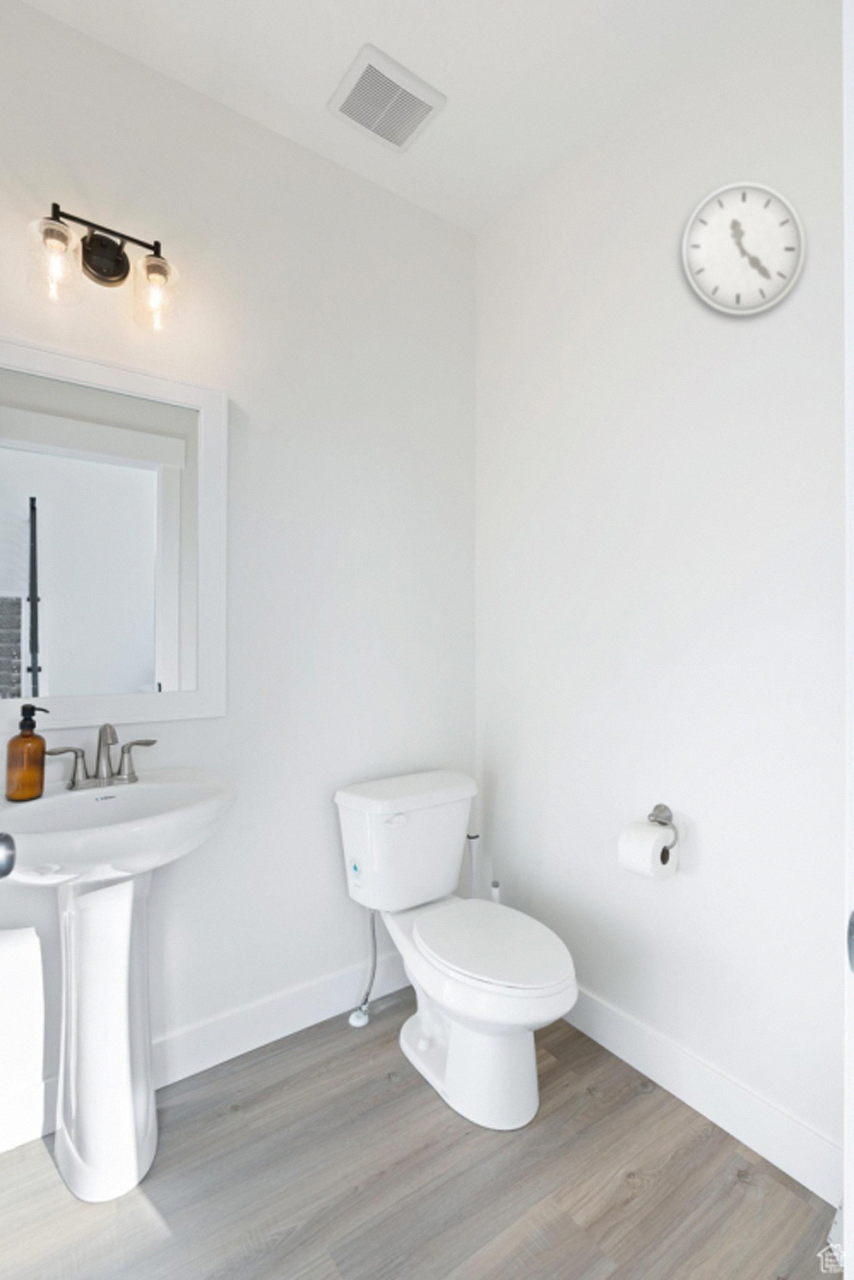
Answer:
**11:22**
